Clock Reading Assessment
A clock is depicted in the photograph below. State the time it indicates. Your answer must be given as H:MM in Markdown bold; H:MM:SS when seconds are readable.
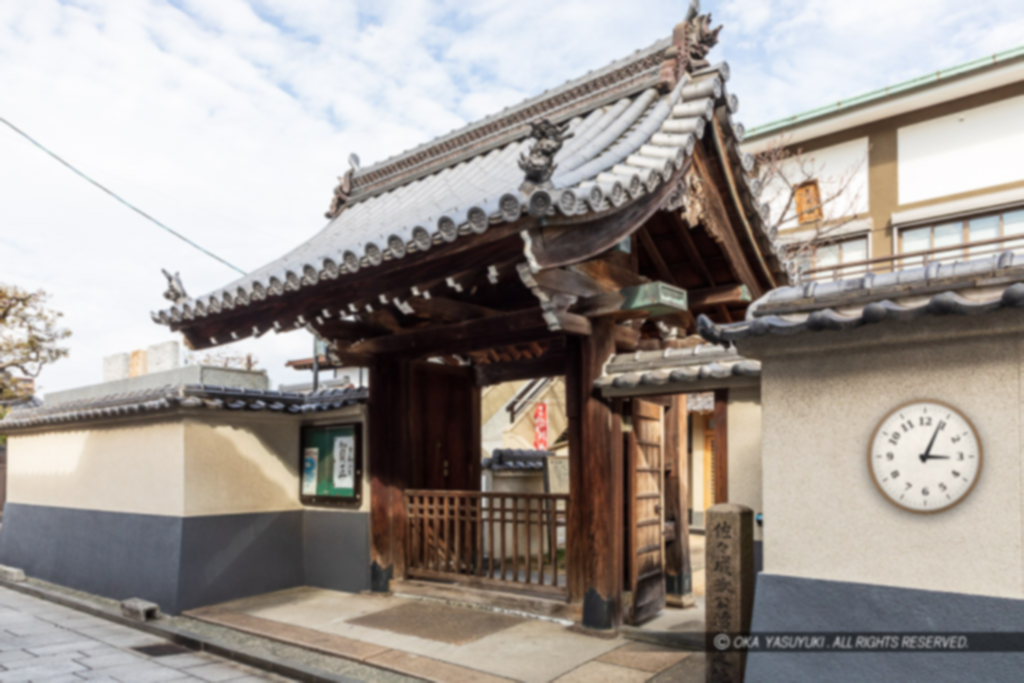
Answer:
**3:04**
